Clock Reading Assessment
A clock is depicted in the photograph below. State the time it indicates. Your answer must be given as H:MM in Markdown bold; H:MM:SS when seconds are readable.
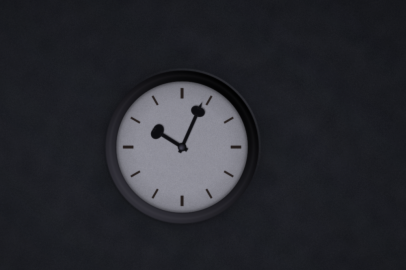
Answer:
**10:04**
